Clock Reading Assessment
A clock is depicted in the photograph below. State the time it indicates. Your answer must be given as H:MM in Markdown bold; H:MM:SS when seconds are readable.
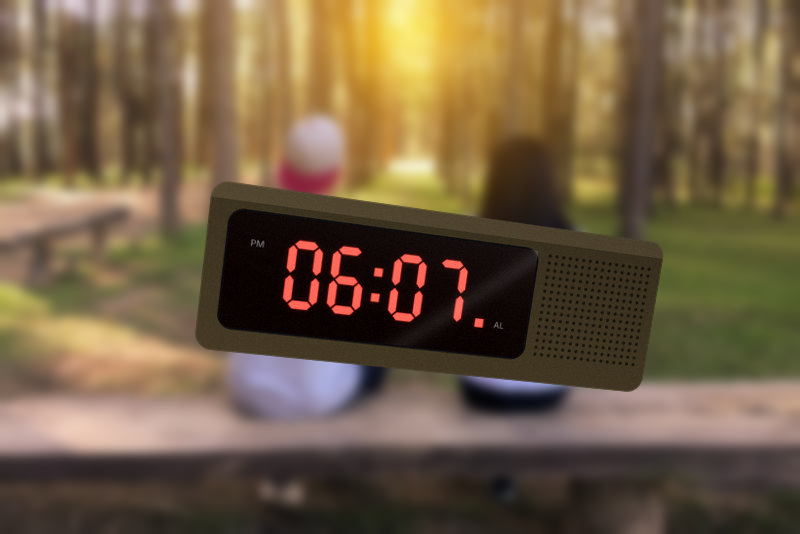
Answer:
**6:07**
